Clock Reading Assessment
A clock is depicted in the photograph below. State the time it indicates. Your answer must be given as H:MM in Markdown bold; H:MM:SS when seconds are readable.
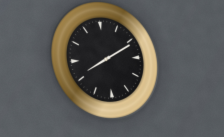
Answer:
**8:11**
